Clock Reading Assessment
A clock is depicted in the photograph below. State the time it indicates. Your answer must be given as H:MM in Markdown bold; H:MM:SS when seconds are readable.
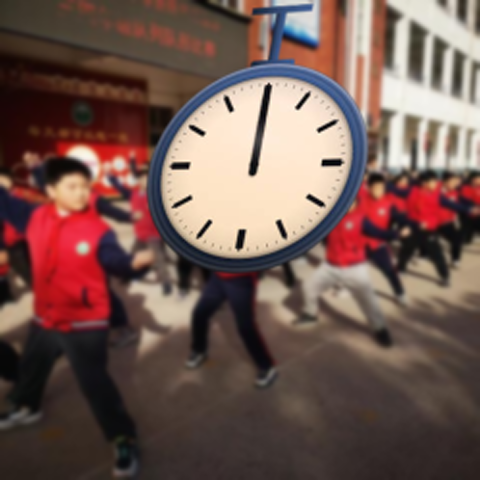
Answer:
**12:00**
